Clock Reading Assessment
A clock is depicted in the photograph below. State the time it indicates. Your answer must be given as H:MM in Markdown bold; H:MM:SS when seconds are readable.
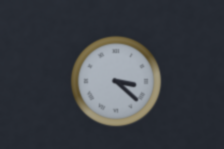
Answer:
**3:22**
